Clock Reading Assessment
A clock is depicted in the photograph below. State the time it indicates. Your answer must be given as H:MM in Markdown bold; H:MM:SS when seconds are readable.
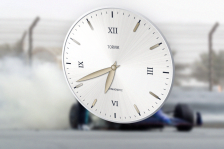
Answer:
**6:41**
